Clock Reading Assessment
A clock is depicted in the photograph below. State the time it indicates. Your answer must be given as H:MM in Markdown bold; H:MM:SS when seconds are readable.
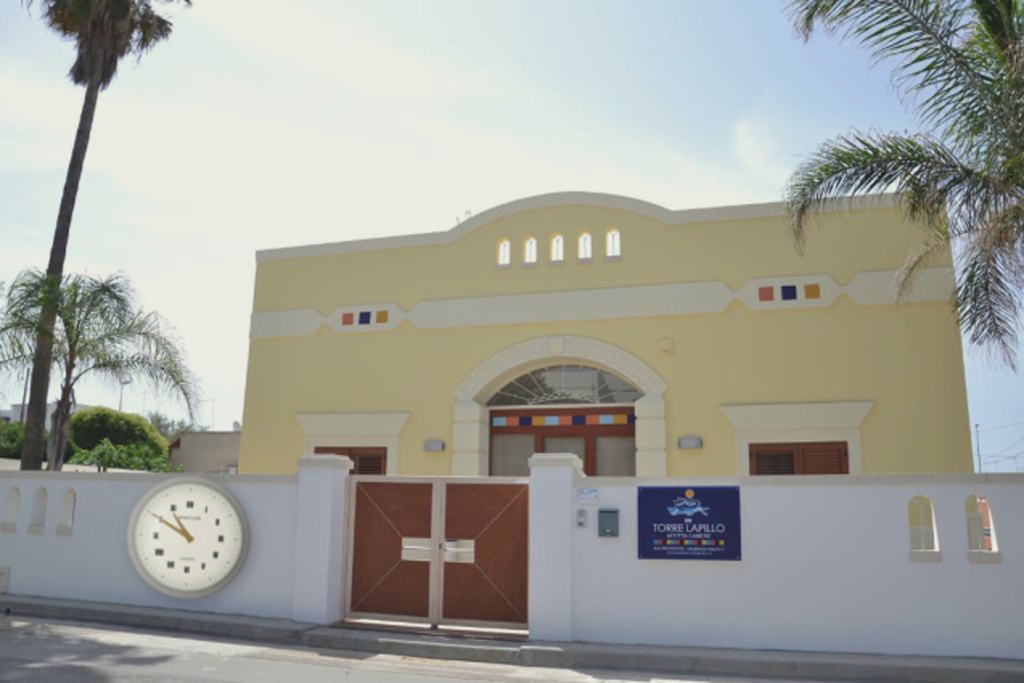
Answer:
**10:50**
